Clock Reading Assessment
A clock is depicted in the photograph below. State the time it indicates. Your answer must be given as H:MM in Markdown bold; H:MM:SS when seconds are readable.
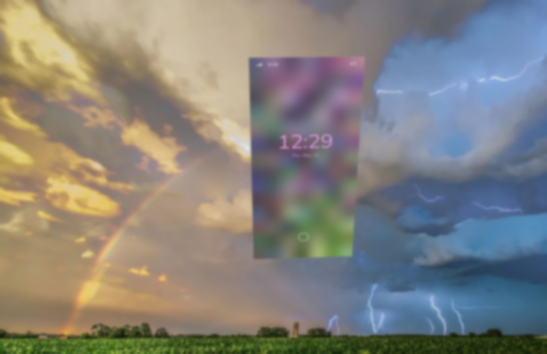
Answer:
**12:29**
